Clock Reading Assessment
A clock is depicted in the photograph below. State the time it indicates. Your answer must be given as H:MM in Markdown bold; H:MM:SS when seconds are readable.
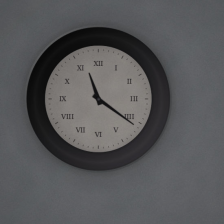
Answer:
**11:21**
